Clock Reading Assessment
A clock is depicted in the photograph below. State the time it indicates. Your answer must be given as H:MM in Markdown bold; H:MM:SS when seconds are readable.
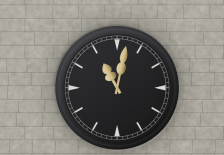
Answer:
**11:02**
